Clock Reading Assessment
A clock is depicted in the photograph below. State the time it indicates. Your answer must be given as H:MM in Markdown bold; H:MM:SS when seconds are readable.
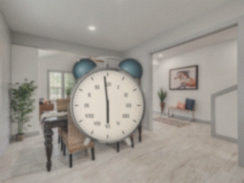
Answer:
**5:59**
